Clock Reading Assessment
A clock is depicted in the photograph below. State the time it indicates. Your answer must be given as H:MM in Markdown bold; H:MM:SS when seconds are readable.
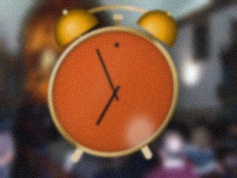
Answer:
**6:56**
